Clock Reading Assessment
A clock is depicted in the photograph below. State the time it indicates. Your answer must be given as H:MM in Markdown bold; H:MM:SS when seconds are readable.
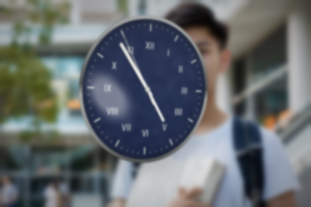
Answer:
**4:53:55**
